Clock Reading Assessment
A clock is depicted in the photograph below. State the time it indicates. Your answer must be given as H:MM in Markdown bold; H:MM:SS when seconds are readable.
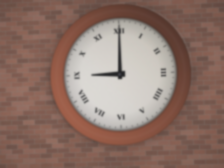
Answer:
**9:00**
